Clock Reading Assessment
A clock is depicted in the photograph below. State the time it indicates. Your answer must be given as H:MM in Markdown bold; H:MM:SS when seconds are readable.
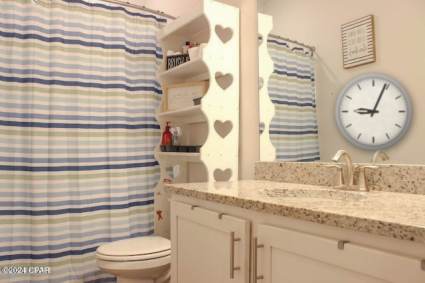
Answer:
**9:04**
